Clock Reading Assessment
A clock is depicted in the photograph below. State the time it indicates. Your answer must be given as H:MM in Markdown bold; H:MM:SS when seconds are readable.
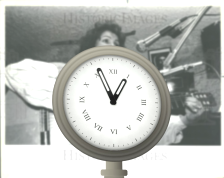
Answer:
**12:56**
